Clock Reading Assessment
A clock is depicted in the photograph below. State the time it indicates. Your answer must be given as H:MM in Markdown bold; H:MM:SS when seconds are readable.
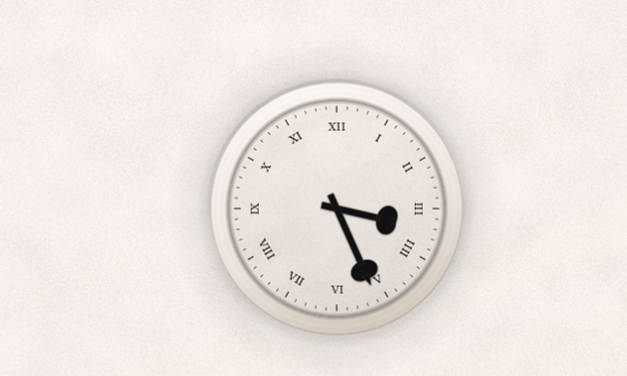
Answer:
**3:26**
